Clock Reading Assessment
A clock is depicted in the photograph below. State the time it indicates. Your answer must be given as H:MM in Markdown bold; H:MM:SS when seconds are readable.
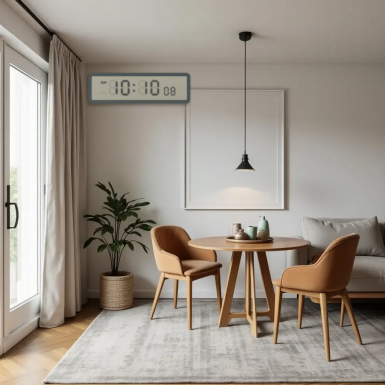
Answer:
**10:10:08**
